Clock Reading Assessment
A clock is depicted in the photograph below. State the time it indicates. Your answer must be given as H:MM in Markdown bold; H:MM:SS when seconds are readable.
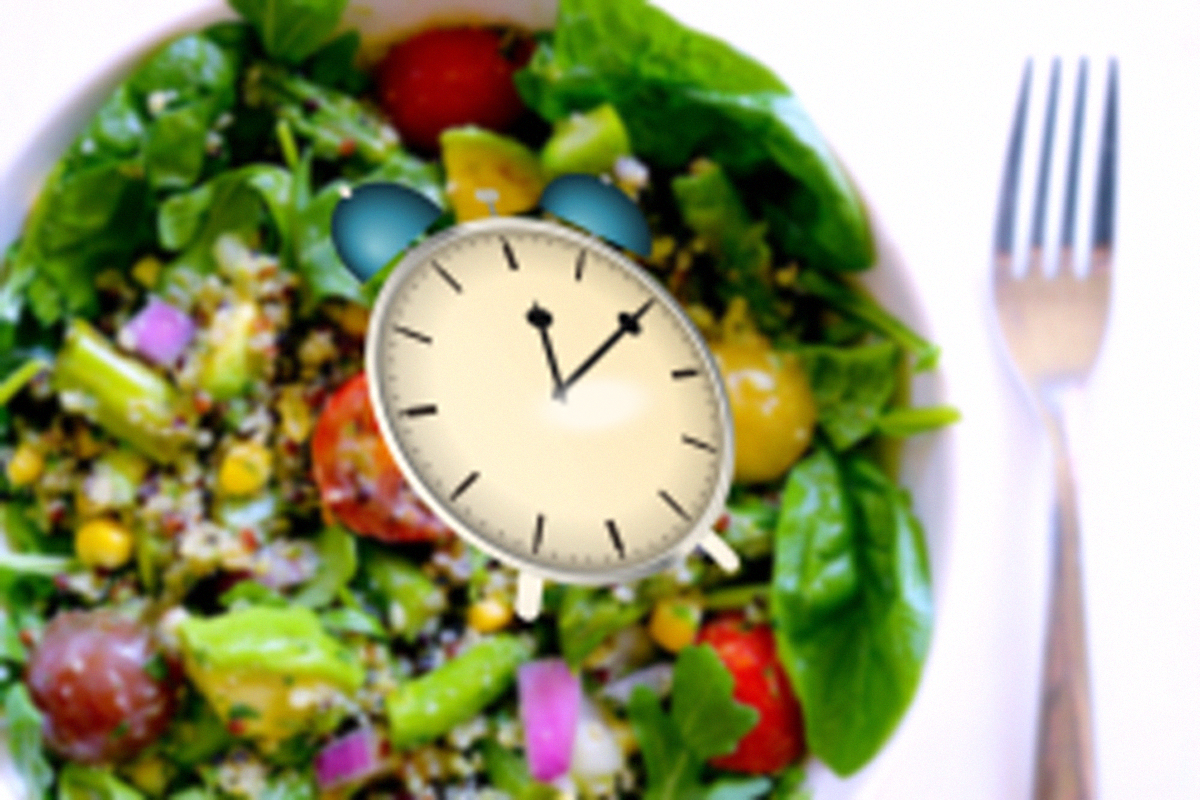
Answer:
**12:10**
